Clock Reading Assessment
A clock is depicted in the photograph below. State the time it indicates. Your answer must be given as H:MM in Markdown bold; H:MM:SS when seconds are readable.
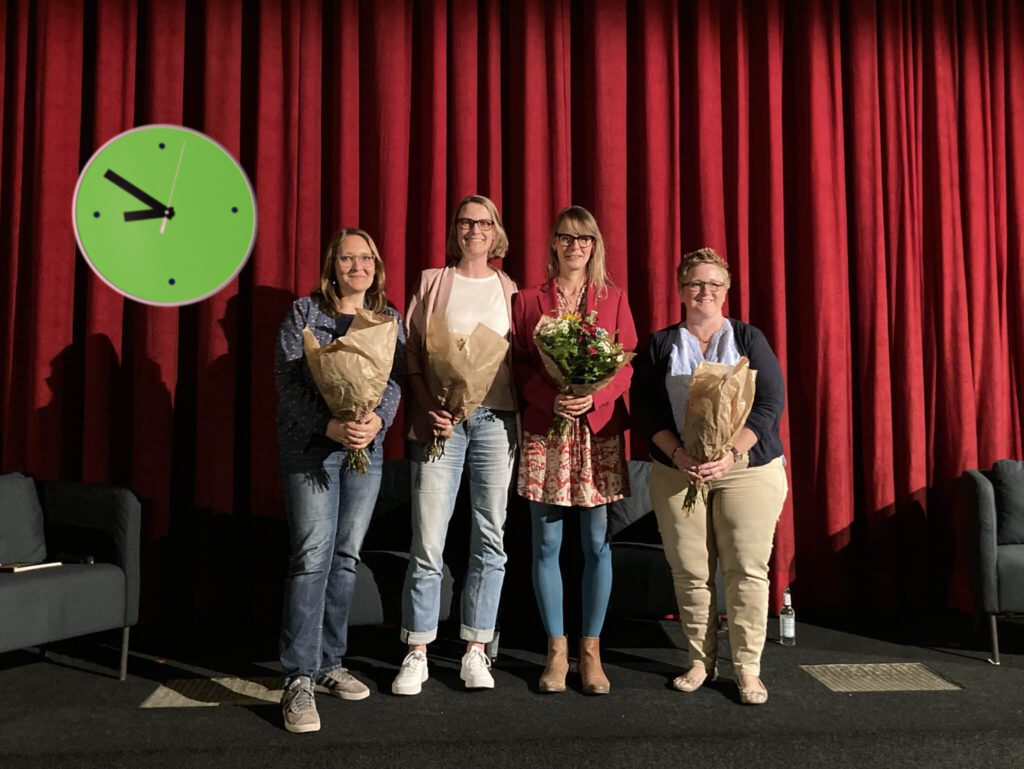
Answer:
**8:51:03**
